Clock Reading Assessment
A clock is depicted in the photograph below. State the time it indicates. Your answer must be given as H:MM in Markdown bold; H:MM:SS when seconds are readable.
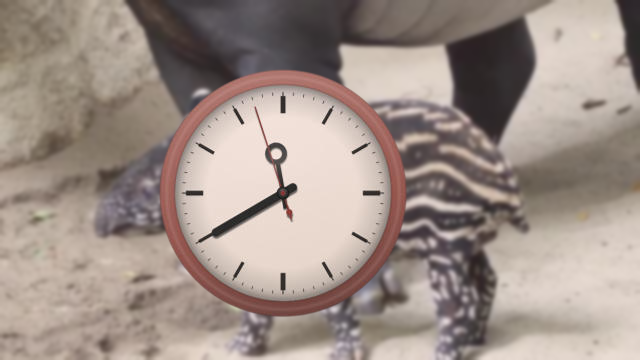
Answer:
**11:39:57**
